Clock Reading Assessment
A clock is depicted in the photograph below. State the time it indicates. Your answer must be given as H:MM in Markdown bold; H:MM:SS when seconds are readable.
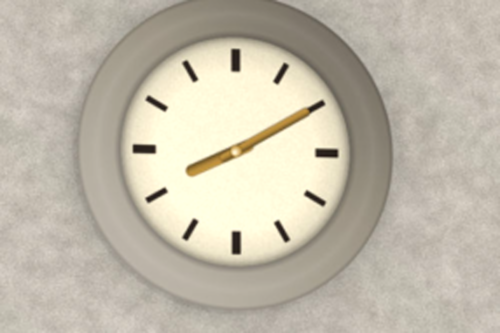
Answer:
**8:10**
